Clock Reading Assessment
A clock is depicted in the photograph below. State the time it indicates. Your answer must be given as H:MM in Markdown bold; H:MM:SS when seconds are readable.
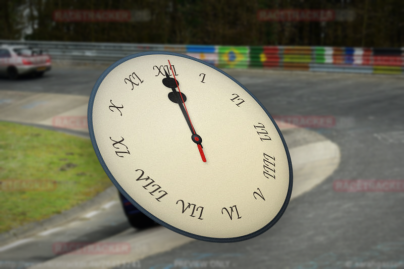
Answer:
**12:00:01**
